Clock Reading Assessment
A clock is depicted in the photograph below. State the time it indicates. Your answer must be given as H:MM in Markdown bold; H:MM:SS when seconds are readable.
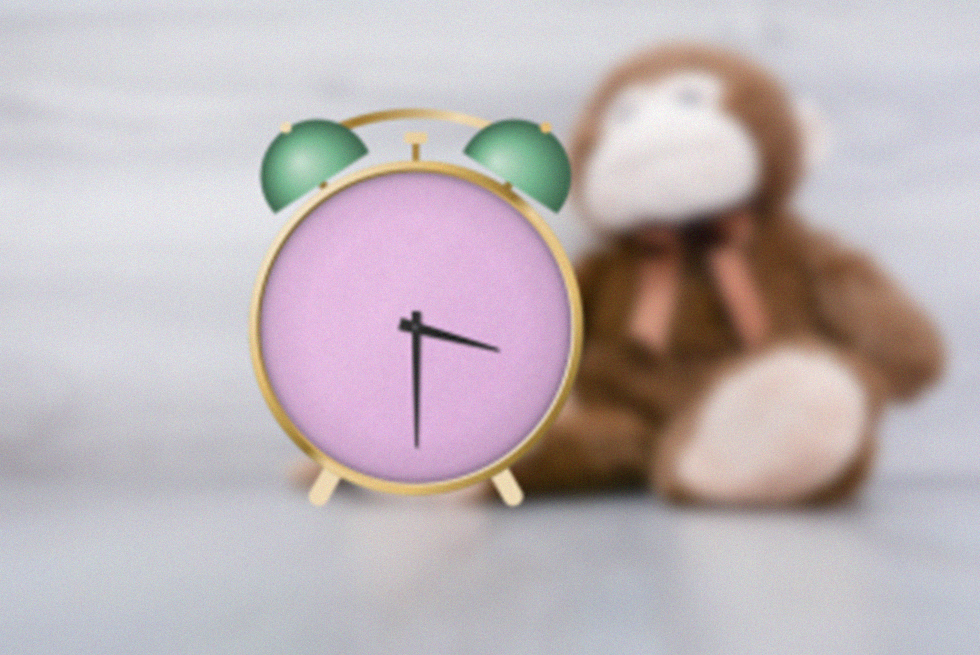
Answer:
**3:30**
